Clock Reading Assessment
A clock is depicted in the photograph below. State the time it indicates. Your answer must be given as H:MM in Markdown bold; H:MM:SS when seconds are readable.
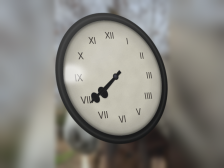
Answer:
**7:39**
